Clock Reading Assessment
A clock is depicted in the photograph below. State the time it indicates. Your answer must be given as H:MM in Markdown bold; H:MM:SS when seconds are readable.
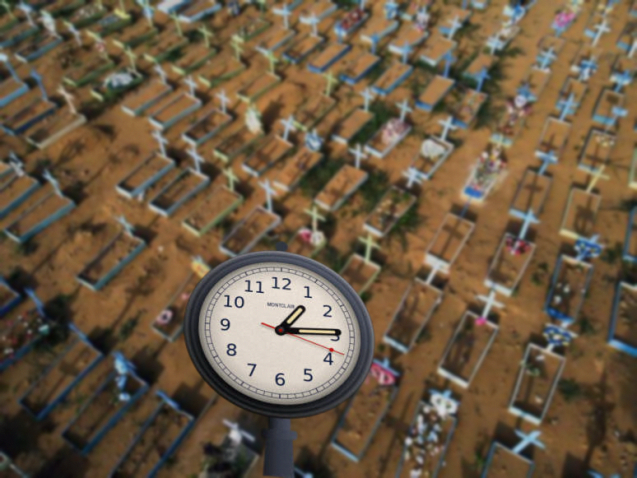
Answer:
**1:14:18**
